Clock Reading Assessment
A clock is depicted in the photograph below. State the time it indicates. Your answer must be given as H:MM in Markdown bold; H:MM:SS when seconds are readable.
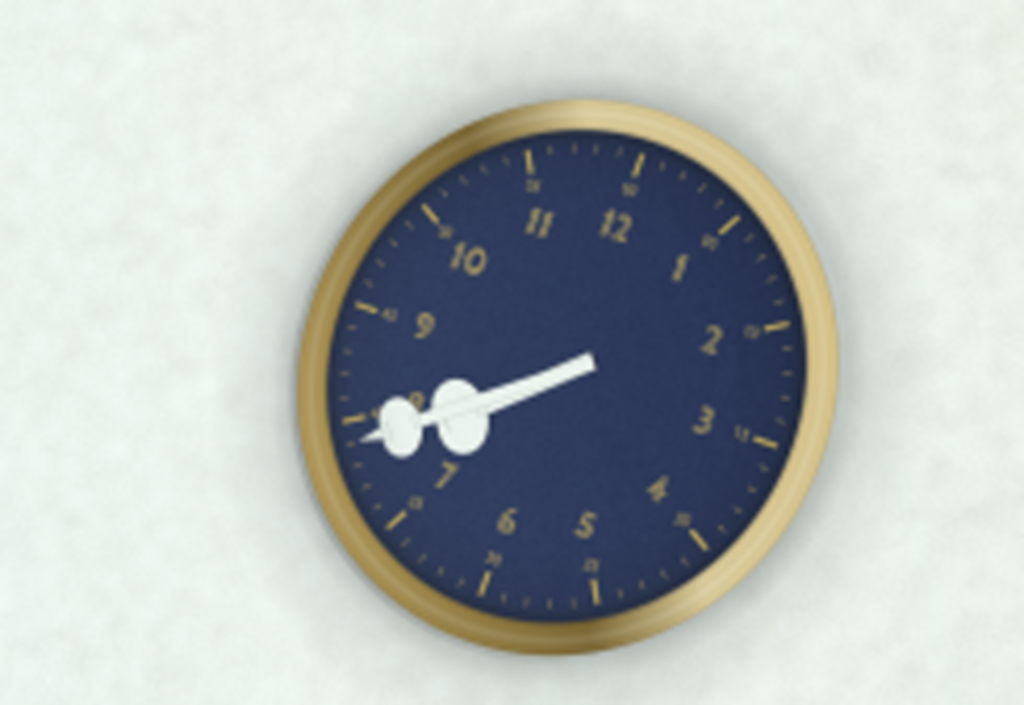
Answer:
**7:39**
